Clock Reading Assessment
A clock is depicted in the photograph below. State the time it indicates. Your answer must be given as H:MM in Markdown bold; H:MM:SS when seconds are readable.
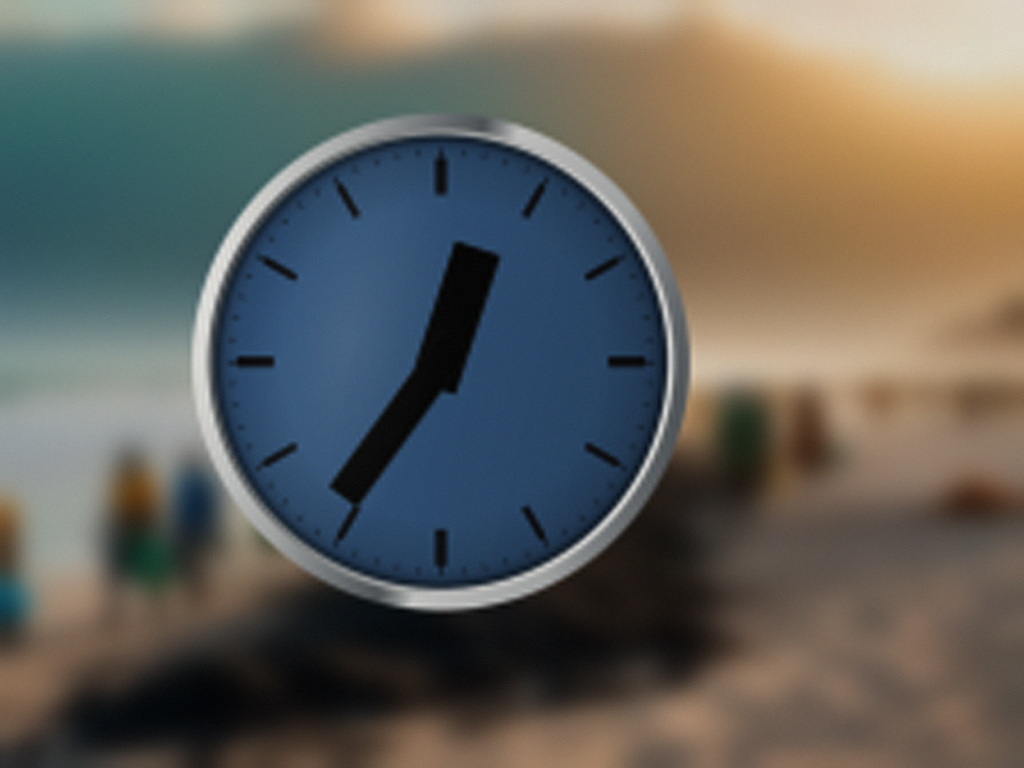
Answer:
**12:36**
